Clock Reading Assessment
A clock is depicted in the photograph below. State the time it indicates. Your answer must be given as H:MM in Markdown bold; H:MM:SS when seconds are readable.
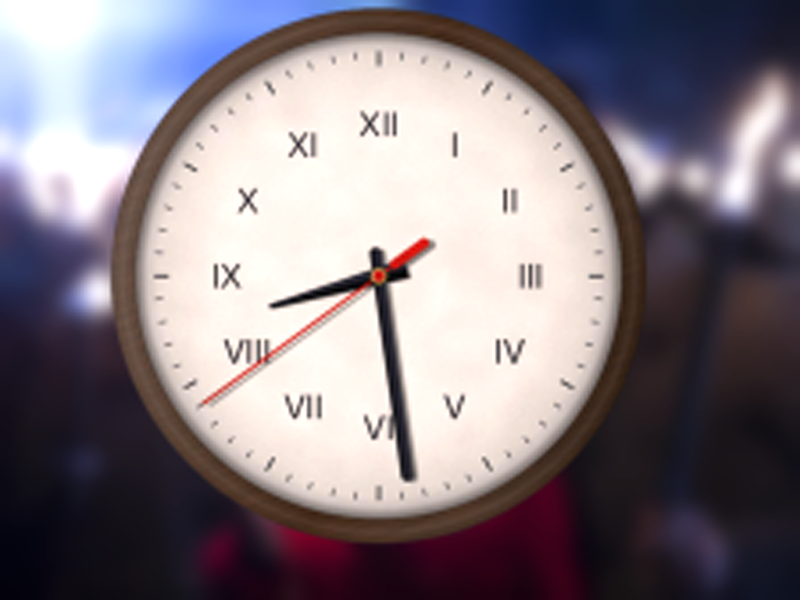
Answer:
**8:28:39**
